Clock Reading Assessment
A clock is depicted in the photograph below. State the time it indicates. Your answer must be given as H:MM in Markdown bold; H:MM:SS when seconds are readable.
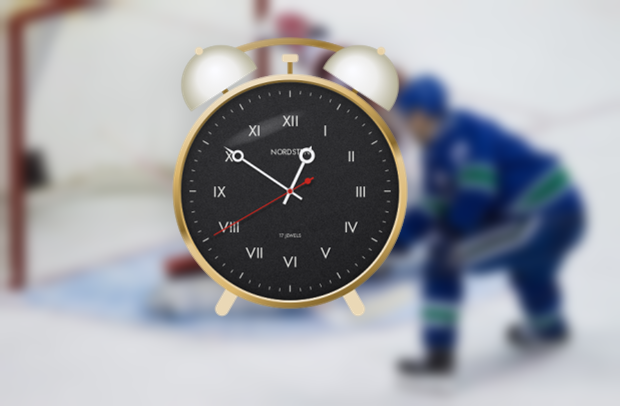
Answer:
**12:50:40**
